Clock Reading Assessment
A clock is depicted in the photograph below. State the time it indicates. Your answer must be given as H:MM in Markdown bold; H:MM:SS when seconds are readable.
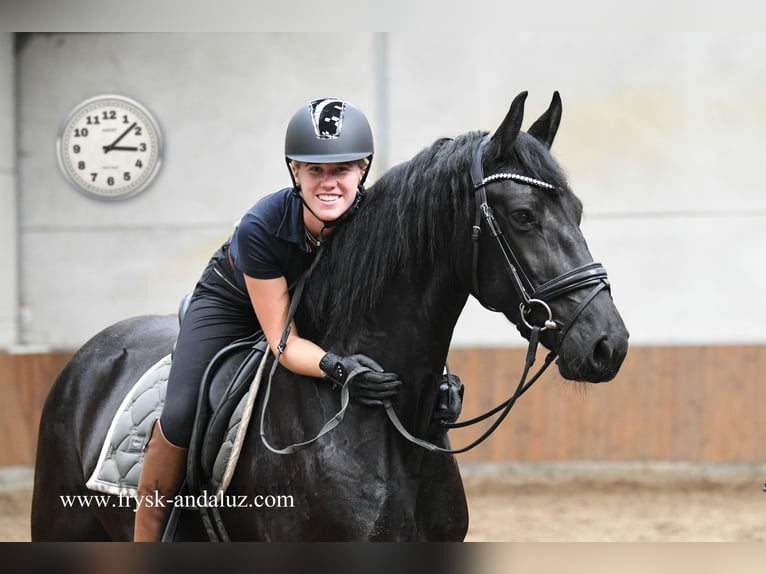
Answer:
**3:08**
